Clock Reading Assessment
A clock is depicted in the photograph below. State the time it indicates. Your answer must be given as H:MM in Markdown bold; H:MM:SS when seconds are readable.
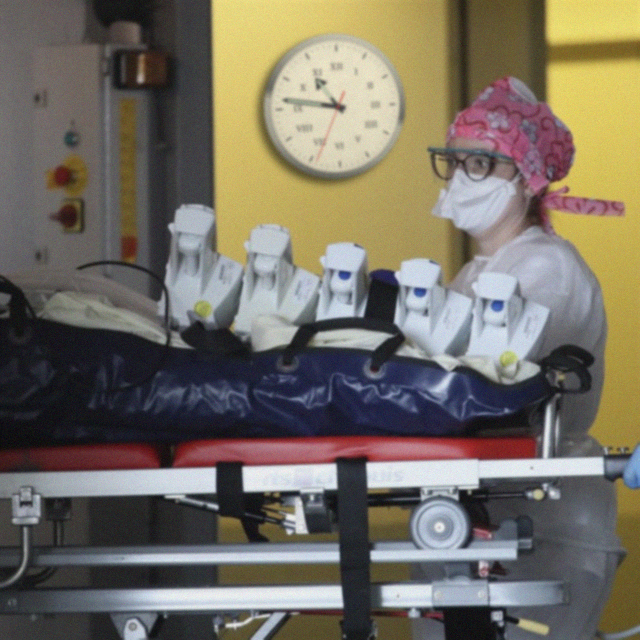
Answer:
**10:46:34**
